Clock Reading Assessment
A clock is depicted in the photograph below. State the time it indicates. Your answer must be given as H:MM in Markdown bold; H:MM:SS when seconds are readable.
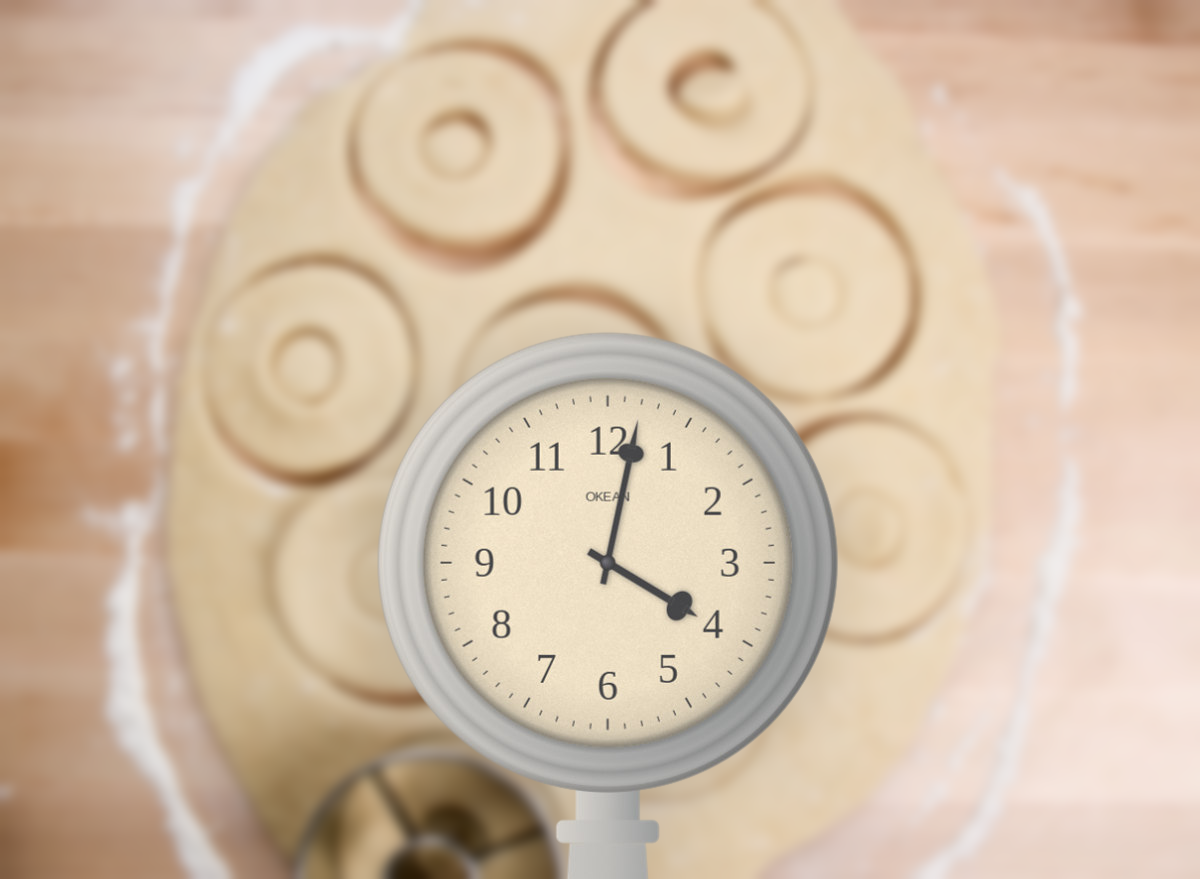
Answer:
**4:02**
